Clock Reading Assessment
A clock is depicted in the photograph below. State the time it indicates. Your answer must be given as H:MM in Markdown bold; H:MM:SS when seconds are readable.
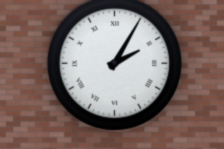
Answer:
**2:05**
